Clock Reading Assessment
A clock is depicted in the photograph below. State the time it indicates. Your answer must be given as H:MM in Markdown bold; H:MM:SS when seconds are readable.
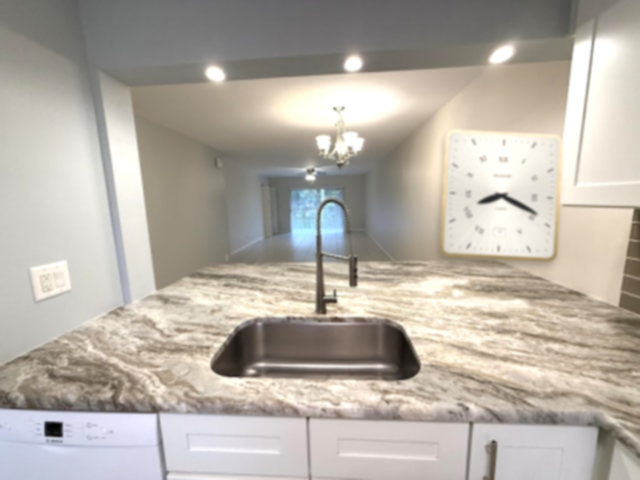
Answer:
**8:19**
